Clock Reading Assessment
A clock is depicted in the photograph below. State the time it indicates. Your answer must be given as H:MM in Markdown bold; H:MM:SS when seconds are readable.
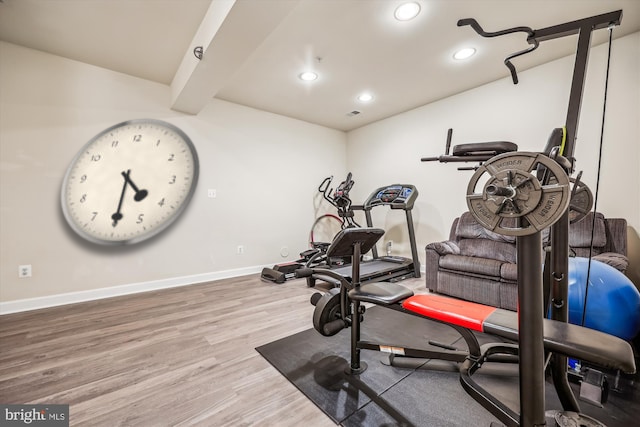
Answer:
**4:30**
